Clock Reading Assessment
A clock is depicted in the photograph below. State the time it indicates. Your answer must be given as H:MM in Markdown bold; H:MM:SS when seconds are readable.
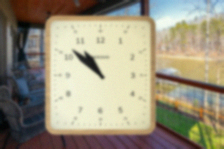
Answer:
**10:52**
